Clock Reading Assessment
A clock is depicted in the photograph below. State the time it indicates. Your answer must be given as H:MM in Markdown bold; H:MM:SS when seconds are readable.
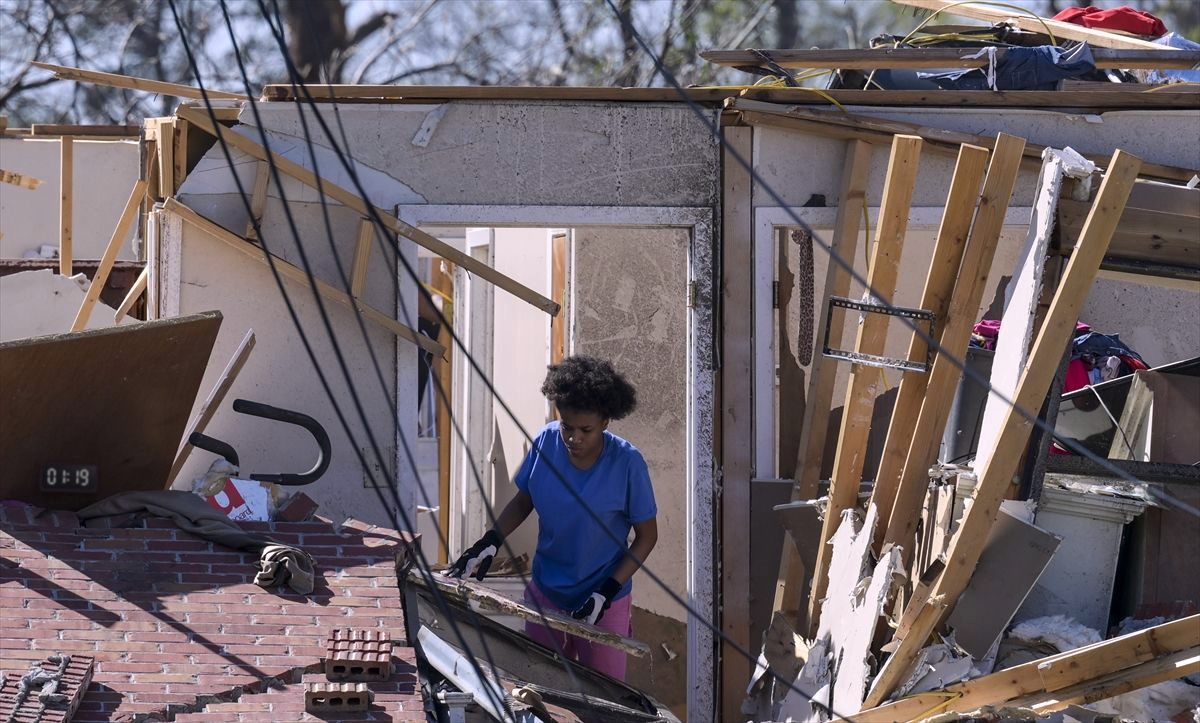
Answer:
**1:19**
